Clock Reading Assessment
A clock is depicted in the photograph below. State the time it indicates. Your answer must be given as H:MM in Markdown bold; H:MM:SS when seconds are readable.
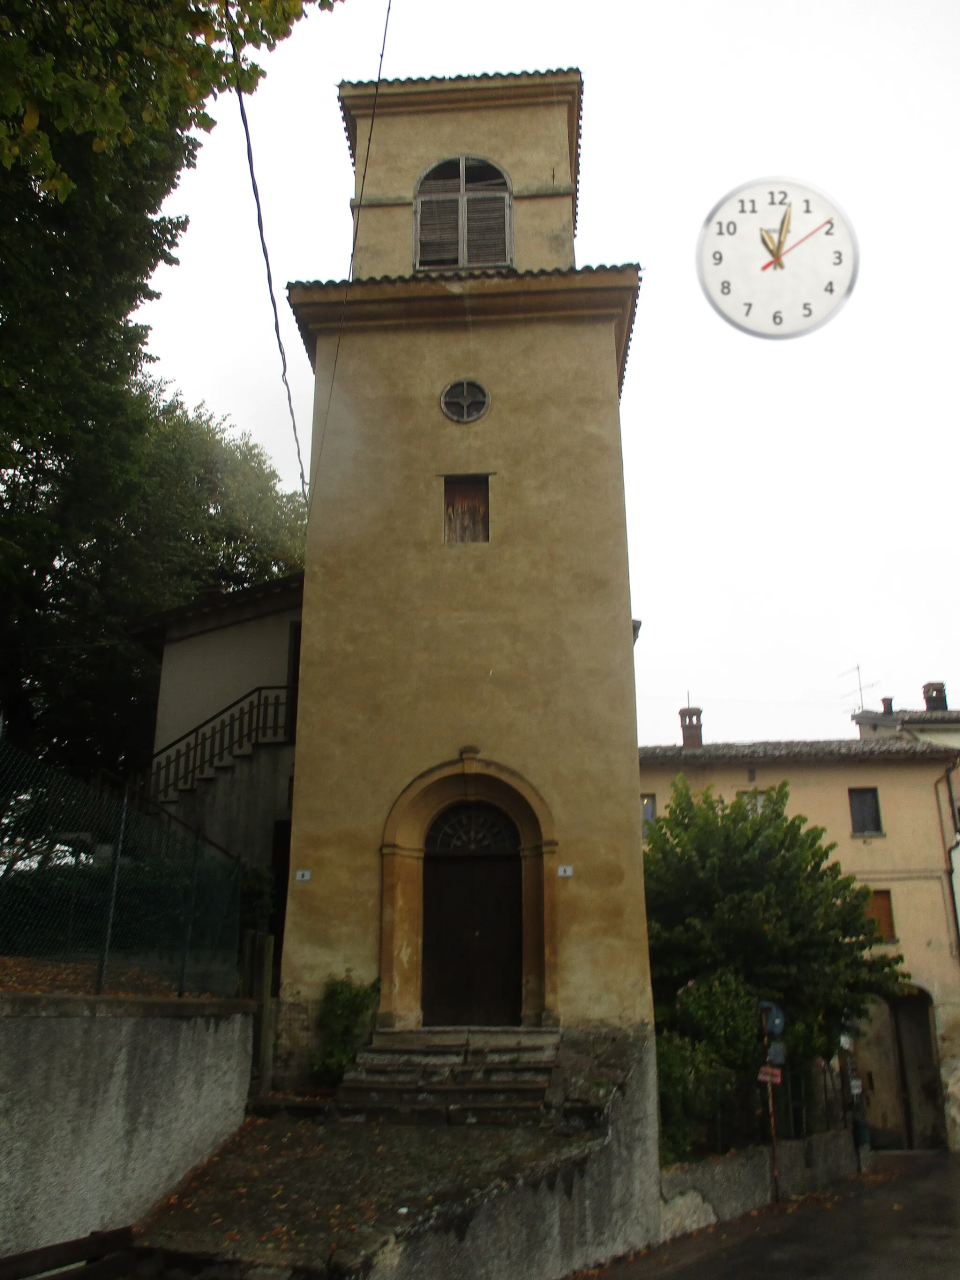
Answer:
**11:02:09**
